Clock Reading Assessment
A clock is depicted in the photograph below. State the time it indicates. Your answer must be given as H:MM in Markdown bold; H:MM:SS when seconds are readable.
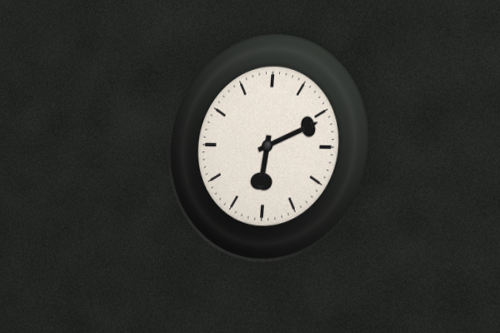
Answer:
**6:11**
